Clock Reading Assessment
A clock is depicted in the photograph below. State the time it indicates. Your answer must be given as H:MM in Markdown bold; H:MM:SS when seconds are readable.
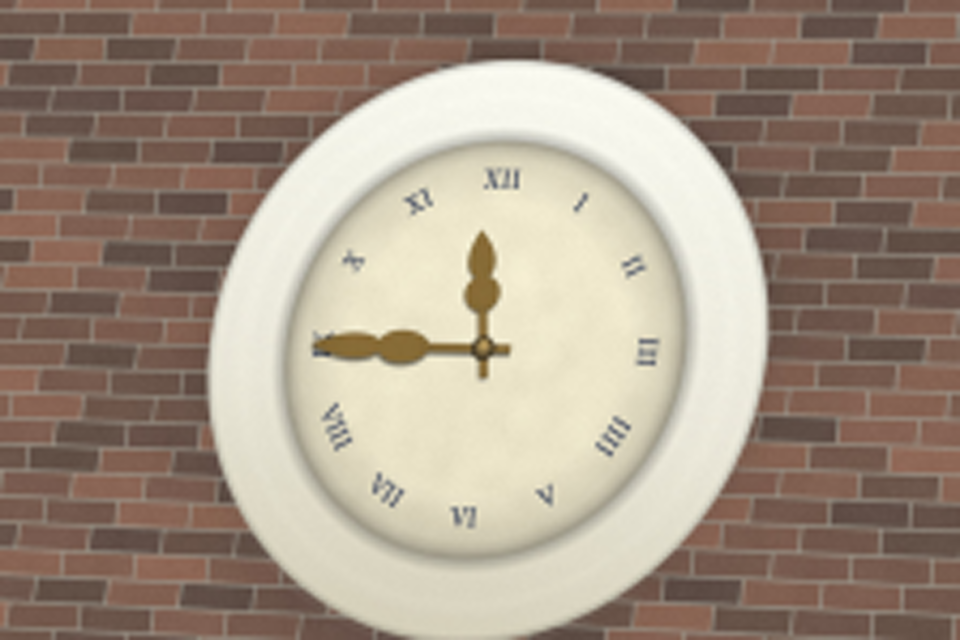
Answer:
**11:45**
